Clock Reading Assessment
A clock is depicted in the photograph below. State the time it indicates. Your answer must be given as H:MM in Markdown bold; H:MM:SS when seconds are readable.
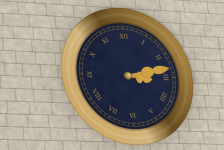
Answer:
**3:13**
